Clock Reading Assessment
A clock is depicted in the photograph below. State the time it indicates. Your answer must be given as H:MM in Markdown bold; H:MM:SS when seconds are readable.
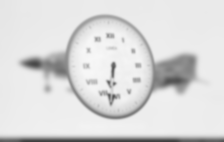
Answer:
**6:32**
